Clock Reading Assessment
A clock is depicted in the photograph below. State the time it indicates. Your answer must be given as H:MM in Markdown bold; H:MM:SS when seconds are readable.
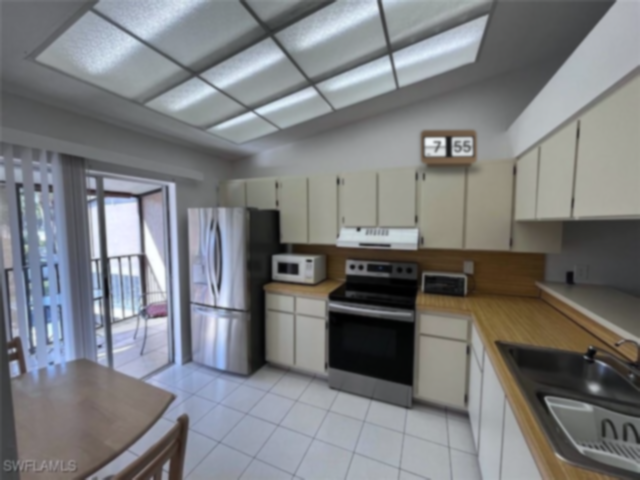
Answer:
**7:55**
